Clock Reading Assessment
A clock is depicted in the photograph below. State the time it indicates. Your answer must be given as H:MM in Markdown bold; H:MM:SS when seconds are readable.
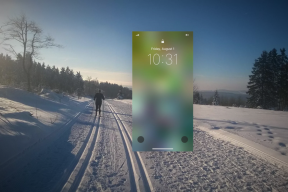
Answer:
**10:31**
